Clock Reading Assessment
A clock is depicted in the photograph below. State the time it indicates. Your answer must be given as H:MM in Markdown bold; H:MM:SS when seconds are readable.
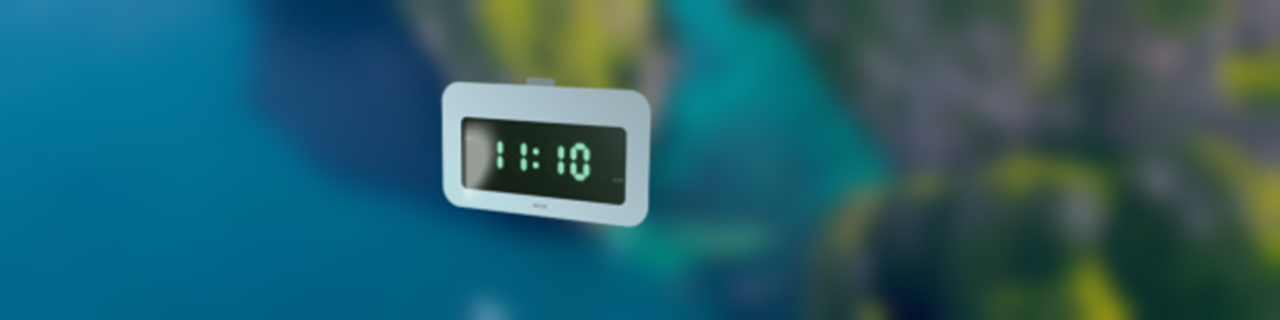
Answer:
**11:10**
